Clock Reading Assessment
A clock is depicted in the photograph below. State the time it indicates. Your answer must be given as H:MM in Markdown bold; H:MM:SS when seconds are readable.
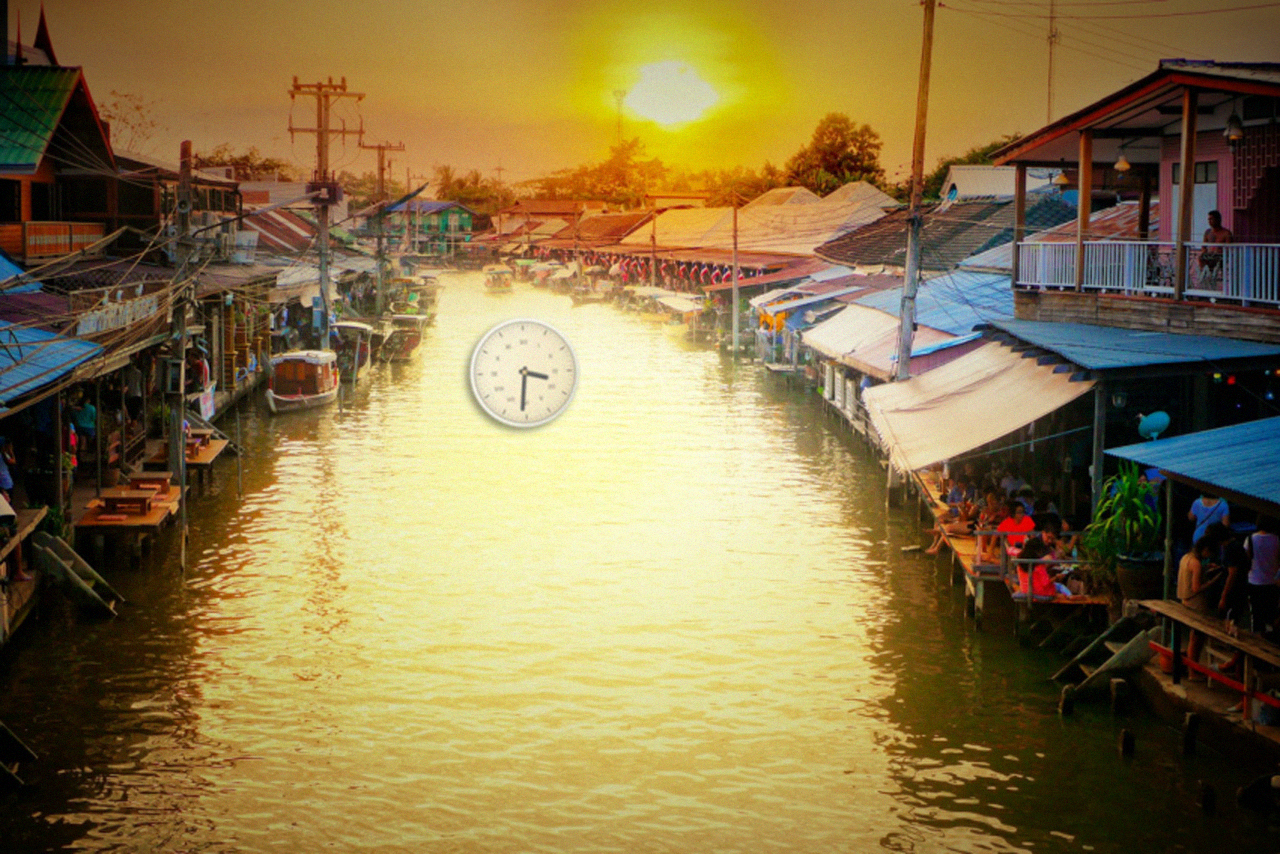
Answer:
**3:31**
